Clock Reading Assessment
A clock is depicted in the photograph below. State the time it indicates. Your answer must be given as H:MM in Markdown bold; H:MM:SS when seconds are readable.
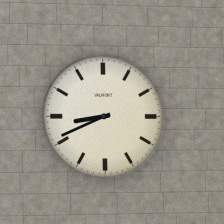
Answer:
**8:41**
